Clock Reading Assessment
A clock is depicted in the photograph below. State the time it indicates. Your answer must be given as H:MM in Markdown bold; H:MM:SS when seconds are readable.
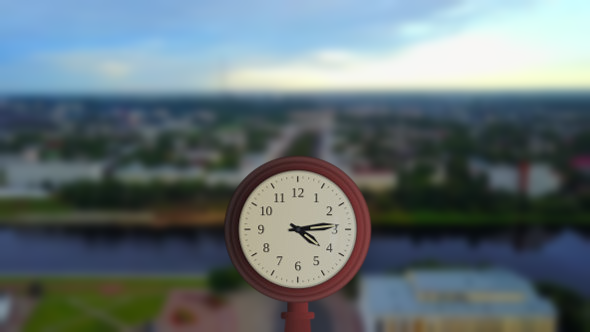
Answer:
**4:14**
